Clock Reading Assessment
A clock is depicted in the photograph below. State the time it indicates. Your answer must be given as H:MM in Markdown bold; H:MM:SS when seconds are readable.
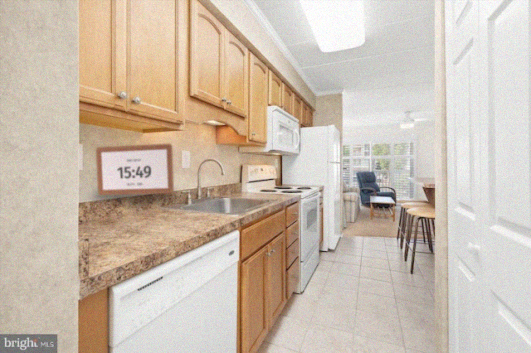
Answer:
**15:49**
